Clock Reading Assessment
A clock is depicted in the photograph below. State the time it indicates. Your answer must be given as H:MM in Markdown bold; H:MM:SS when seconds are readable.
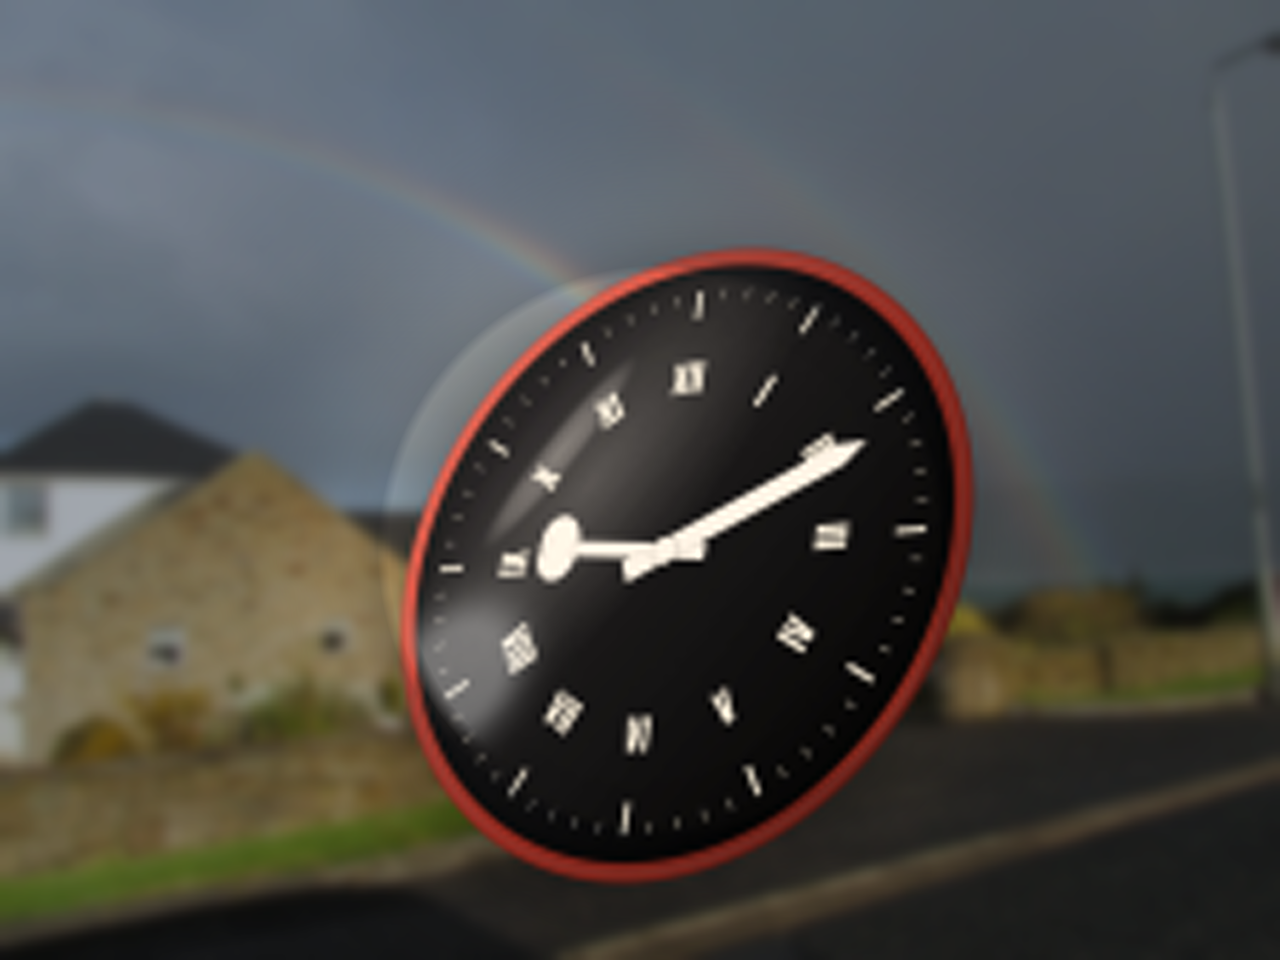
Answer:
**9:11**
